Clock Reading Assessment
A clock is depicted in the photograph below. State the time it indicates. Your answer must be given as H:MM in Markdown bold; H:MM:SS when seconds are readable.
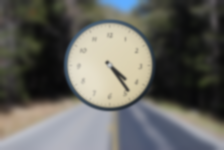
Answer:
**4:24**
